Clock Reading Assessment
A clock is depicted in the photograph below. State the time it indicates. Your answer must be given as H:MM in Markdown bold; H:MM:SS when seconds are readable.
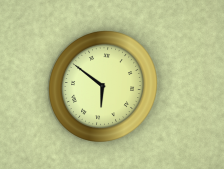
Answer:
**5:50**
